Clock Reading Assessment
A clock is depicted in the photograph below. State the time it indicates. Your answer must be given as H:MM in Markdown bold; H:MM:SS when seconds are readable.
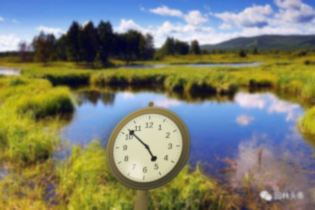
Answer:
**4:52**
